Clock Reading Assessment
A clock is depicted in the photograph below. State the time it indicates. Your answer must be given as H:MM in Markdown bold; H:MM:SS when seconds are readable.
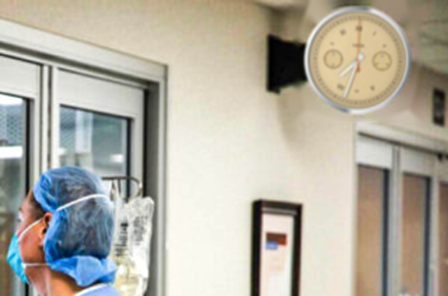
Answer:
**7:33**
